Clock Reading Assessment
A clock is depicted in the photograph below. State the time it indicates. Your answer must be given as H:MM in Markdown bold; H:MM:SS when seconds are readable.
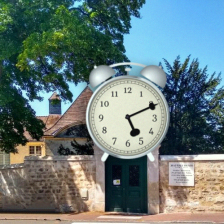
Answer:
**5:11**
